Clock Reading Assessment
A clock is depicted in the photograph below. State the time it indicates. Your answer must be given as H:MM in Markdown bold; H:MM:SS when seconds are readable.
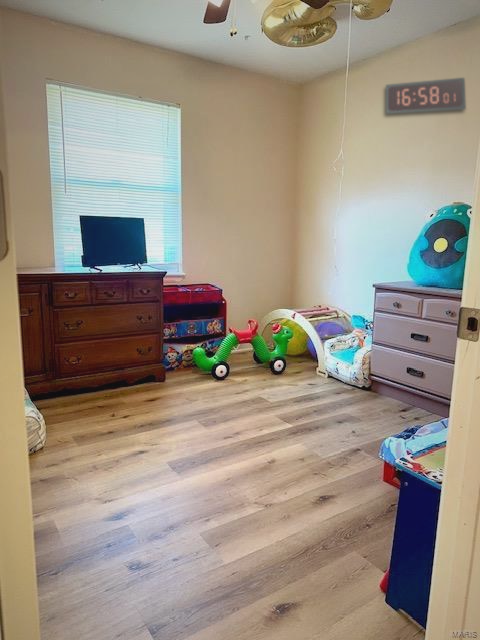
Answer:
**16:58**
